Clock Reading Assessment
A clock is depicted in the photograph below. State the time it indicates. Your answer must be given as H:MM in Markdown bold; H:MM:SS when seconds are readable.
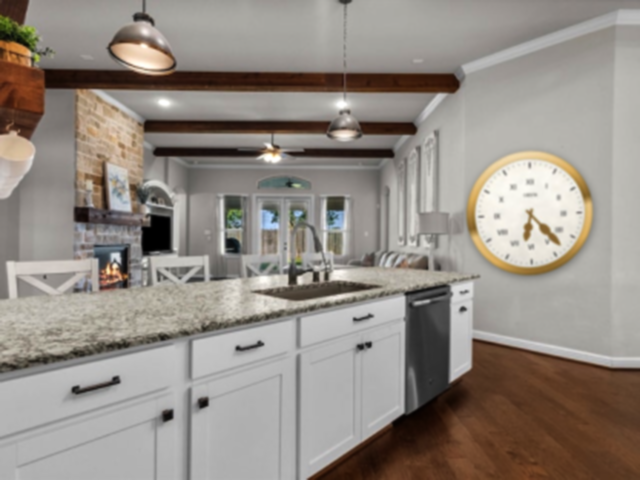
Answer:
**6:23**
